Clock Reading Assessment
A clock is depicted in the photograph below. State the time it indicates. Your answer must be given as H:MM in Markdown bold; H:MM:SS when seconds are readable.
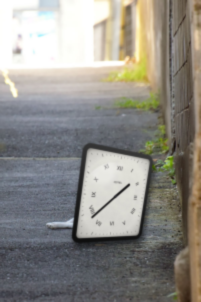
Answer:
**1:38**
